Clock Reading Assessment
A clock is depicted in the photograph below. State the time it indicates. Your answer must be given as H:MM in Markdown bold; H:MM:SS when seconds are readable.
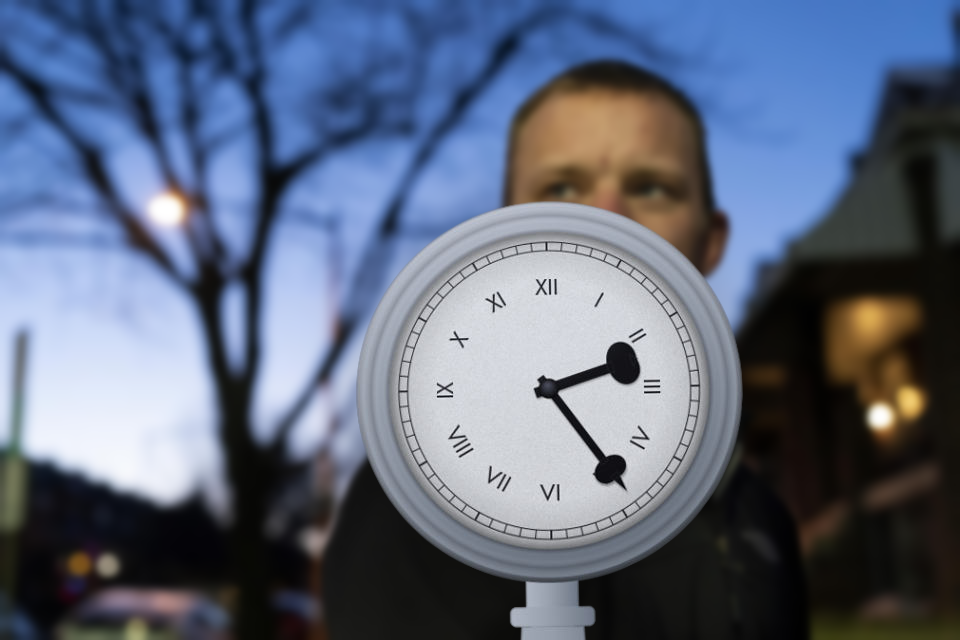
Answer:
**2:24**
